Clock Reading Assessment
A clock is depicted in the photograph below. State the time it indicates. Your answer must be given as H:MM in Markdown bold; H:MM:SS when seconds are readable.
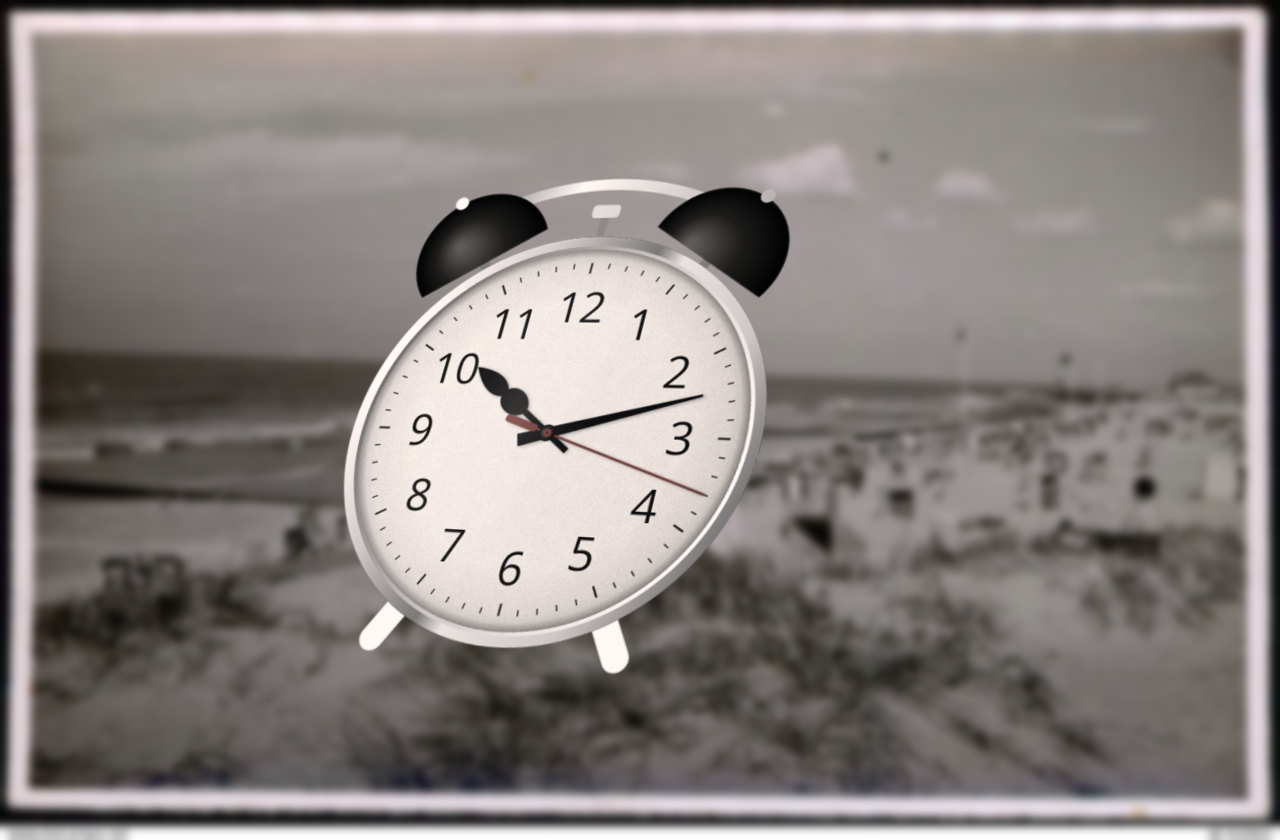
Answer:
**10:12:18**
